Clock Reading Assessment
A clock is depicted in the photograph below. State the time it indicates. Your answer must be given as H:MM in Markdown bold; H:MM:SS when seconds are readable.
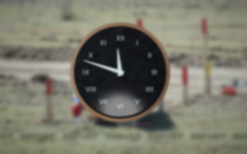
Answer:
**11:48**
